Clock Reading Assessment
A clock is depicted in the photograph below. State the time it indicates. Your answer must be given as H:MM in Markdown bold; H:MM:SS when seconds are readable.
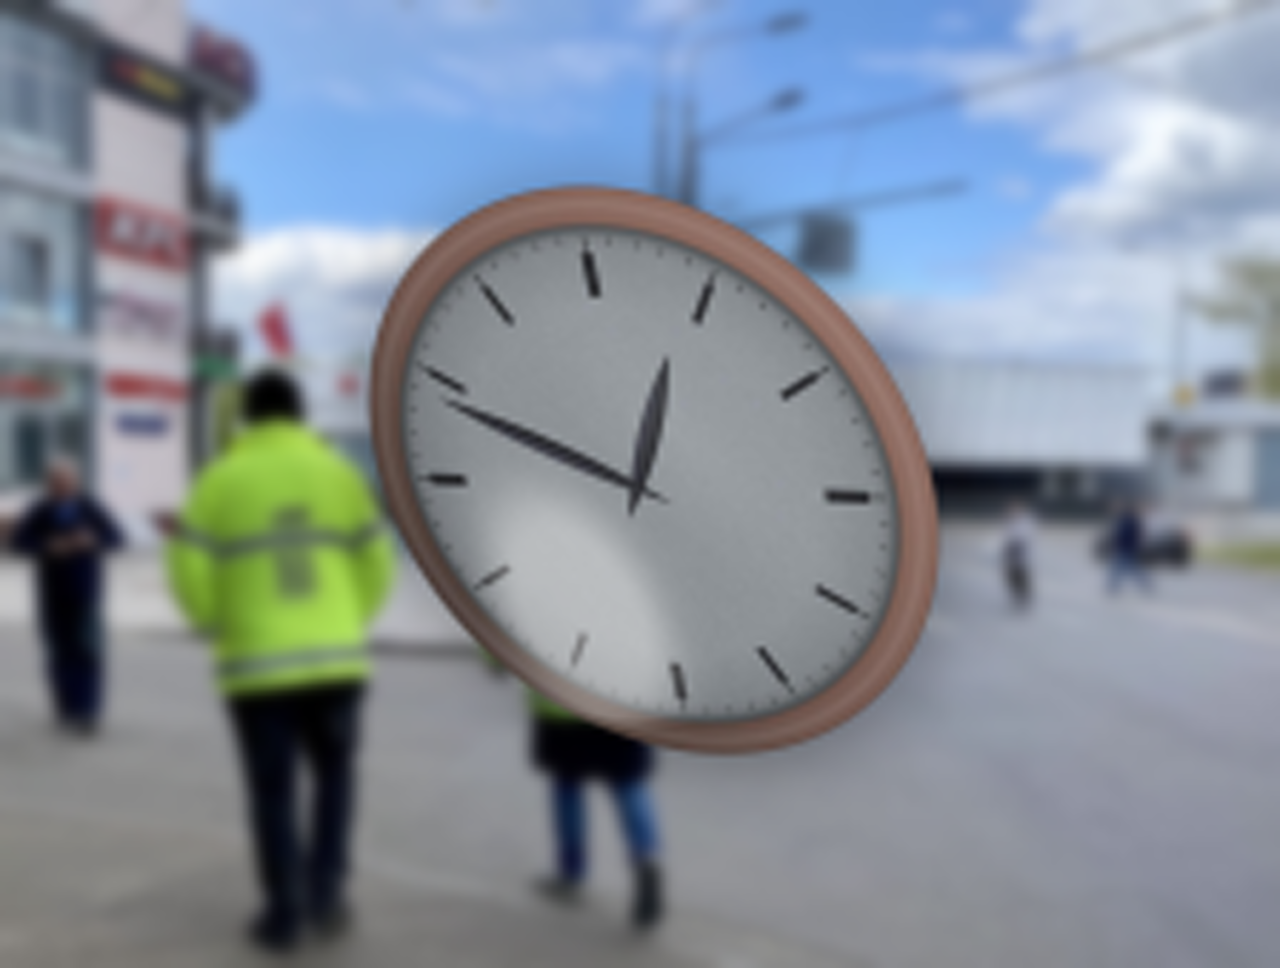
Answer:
**12:49**
